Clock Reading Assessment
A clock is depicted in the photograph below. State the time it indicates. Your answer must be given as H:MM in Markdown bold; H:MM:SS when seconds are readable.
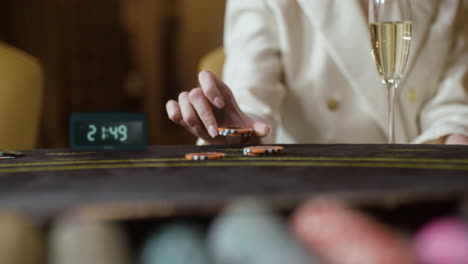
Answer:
**21:49**
